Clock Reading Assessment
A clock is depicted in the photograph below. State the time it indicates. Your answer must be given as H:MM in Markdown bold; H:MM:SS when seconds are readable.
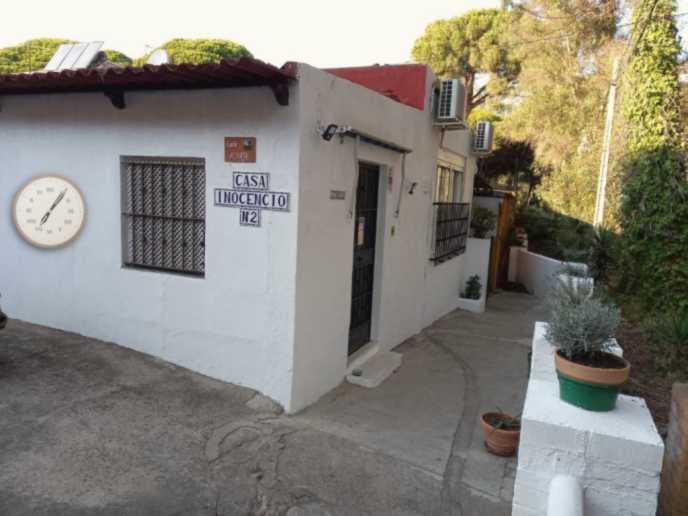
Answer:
**7:06**
